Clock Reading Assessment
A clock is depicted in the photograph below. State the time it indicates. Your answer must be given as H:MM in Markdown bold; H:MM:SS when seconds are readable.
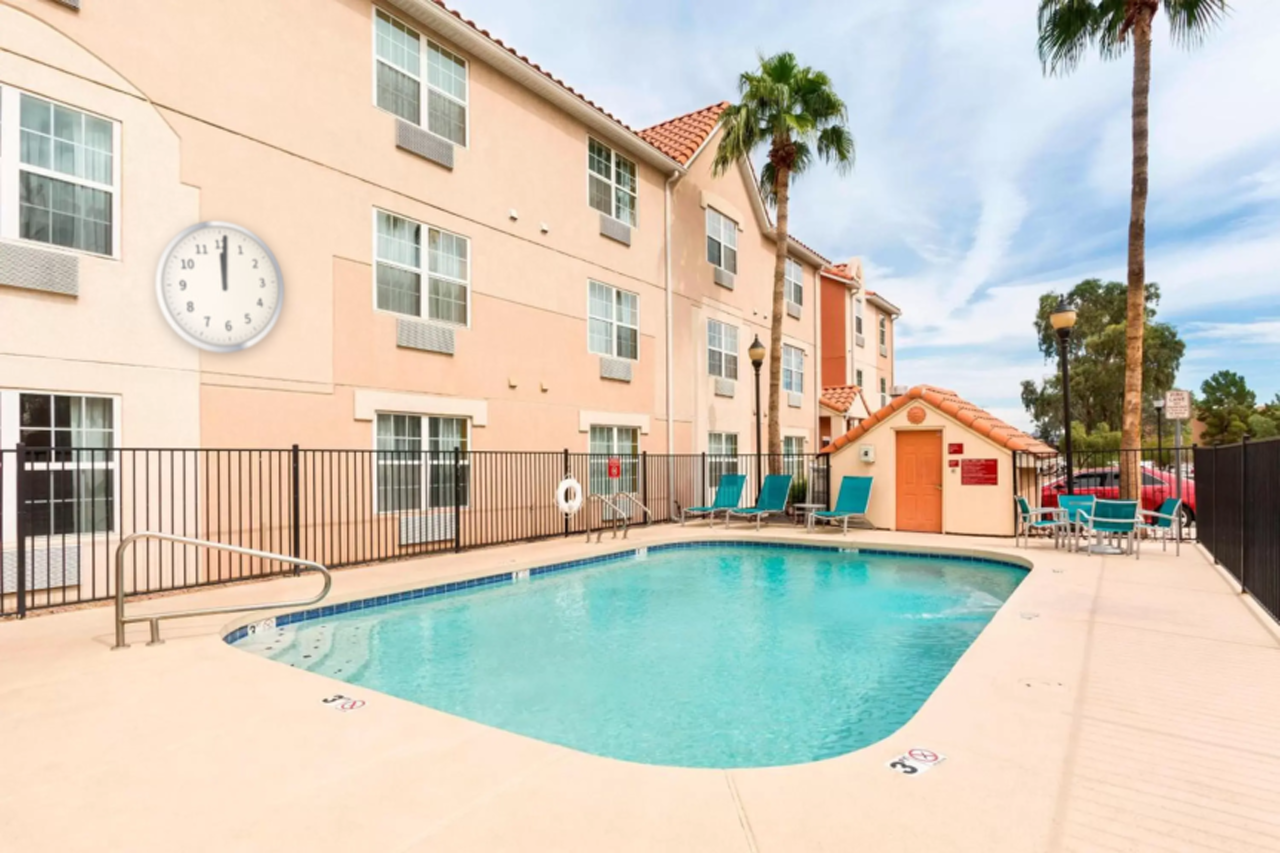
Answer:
**12:01**
